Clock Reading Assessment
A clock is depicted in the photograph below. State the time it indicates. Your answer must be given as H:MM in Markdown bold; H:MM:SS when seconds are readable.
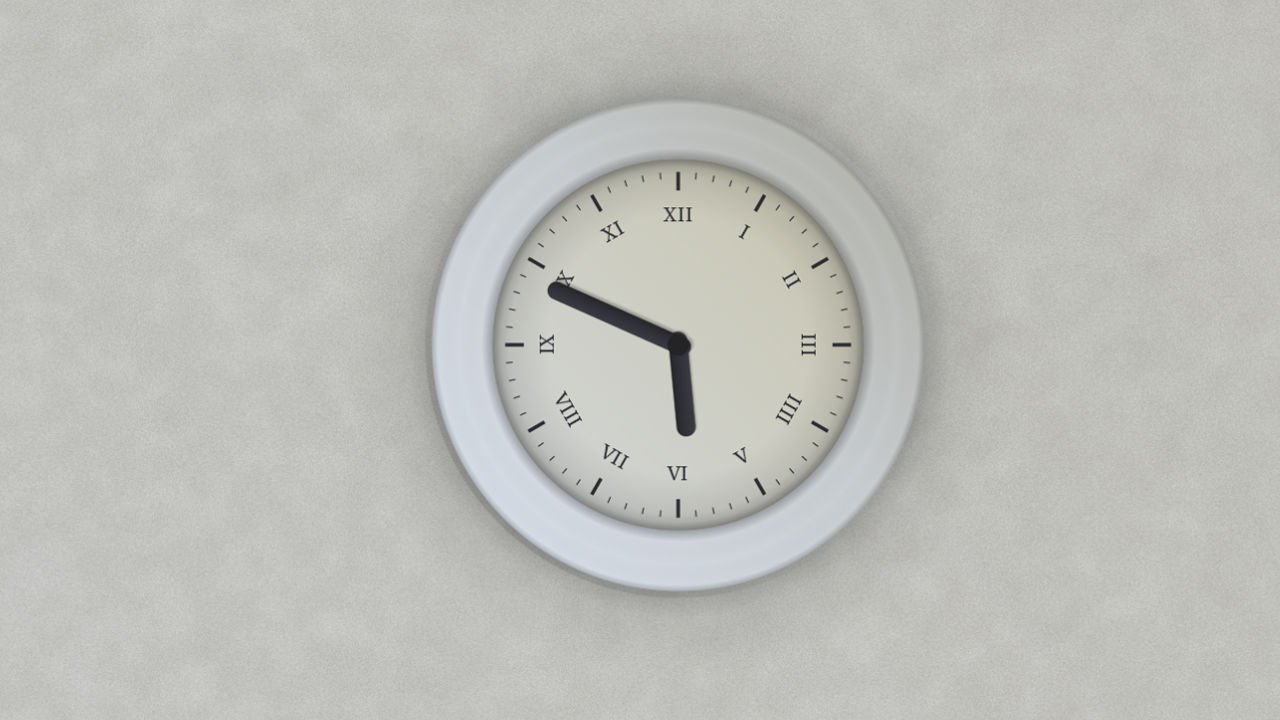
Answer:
**5:49**
